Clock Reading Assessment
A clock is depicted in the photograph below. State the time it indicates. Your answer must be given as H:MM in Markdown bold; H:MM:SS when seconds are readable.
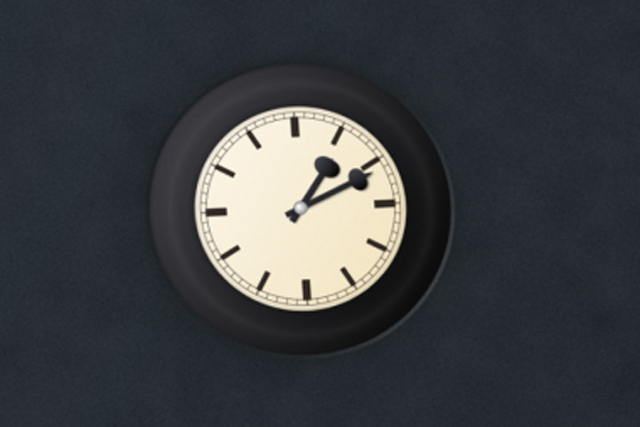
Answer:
**1:11**
